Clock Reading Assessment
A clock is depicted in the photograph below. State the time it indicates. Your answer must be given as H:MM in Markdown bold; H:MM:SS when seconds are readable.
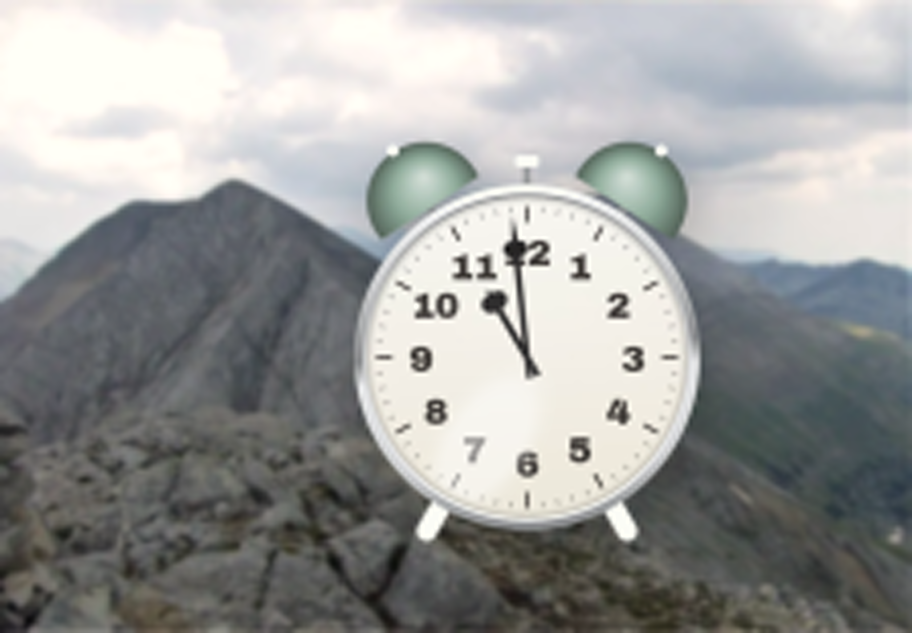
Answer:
**10:59**
